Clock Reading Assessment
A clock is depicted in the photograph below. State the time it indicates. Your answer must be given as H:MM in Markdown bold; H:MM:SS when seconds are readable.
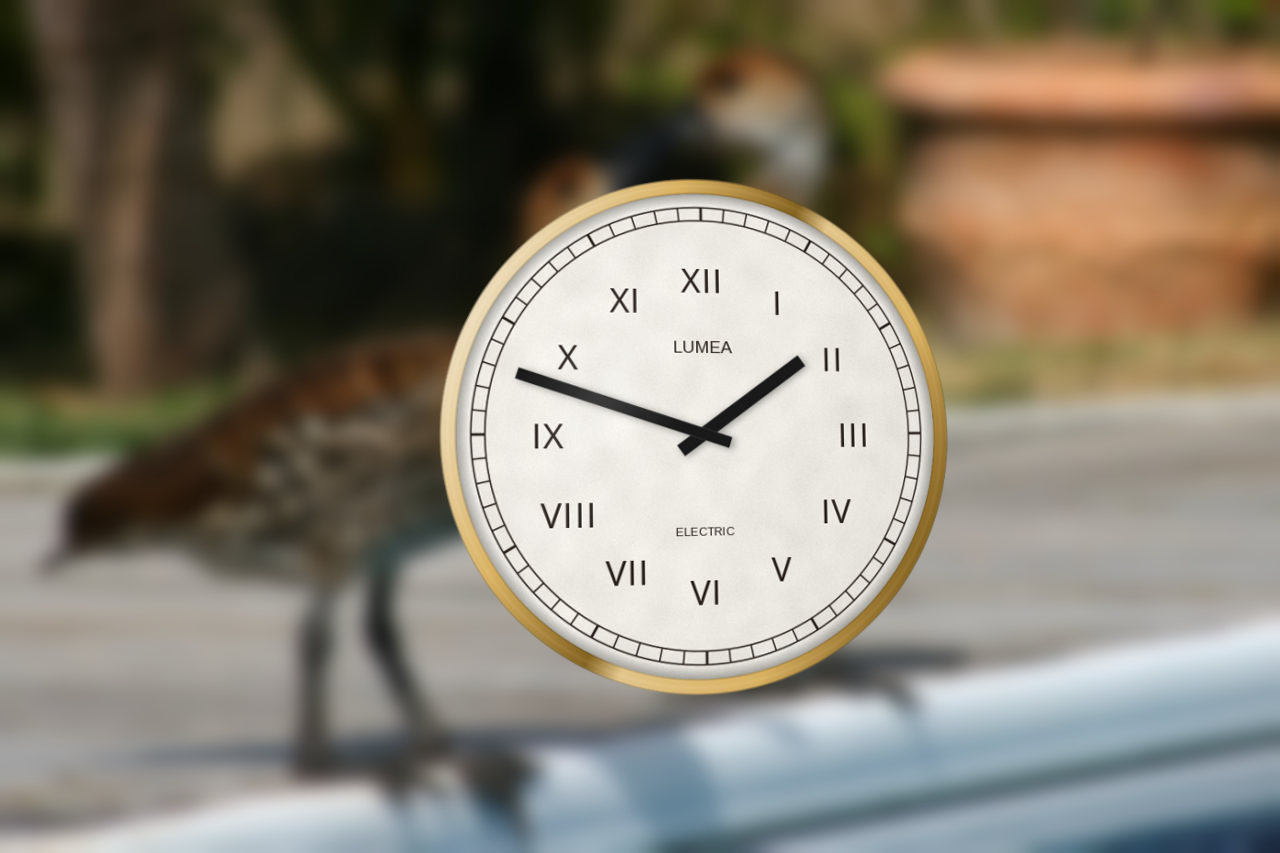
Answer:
**1:48**
